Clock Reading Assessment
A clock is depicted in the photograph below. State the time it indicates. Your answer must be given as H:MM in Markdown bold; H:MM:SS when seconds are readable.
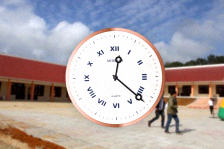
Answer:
**12:22**
